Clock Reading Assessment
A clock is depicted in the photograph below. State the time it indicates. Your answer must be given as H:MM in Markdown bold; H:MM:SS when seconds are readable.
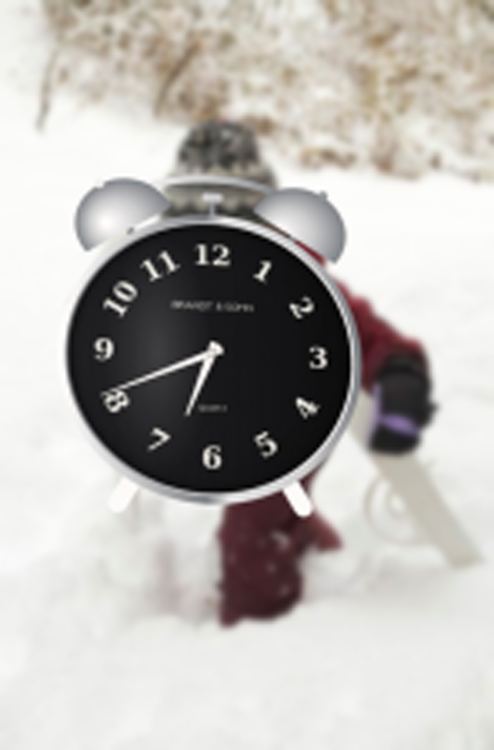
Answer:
**6:41**
